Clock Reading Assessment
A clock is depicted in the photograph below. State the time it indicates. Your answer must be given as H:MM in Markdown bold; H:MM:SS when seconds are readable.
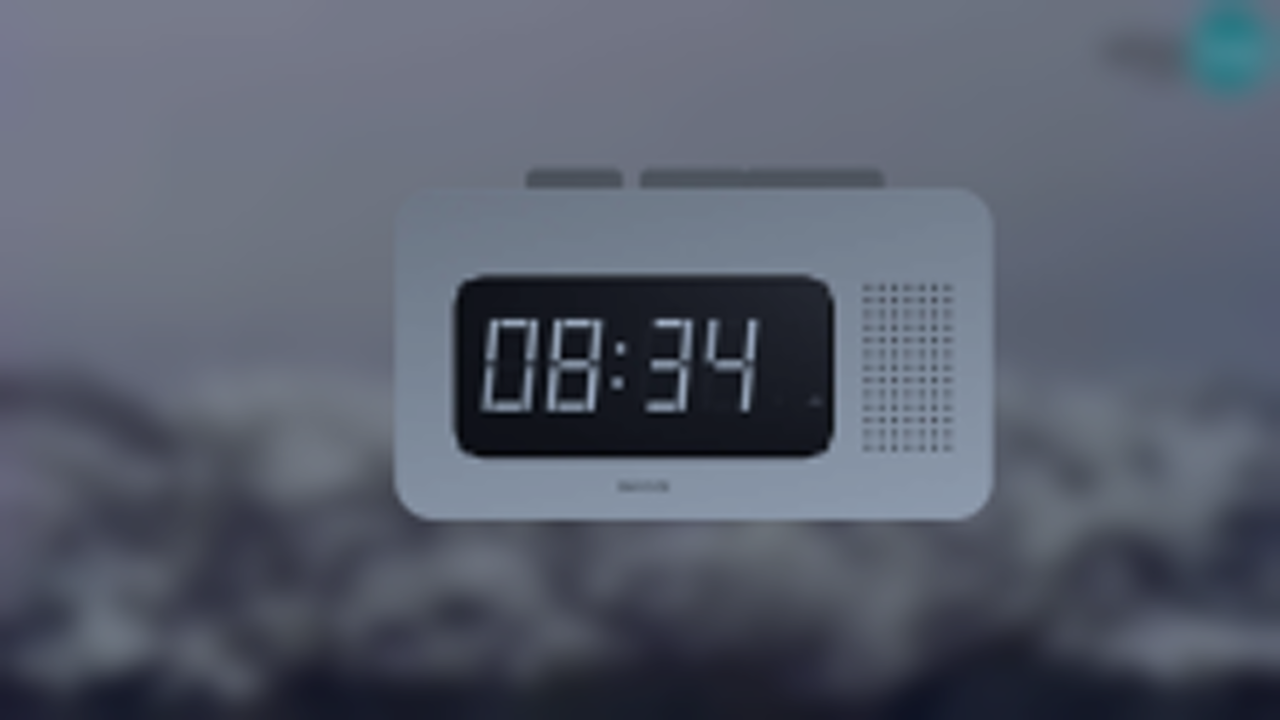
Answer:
**8:34**
